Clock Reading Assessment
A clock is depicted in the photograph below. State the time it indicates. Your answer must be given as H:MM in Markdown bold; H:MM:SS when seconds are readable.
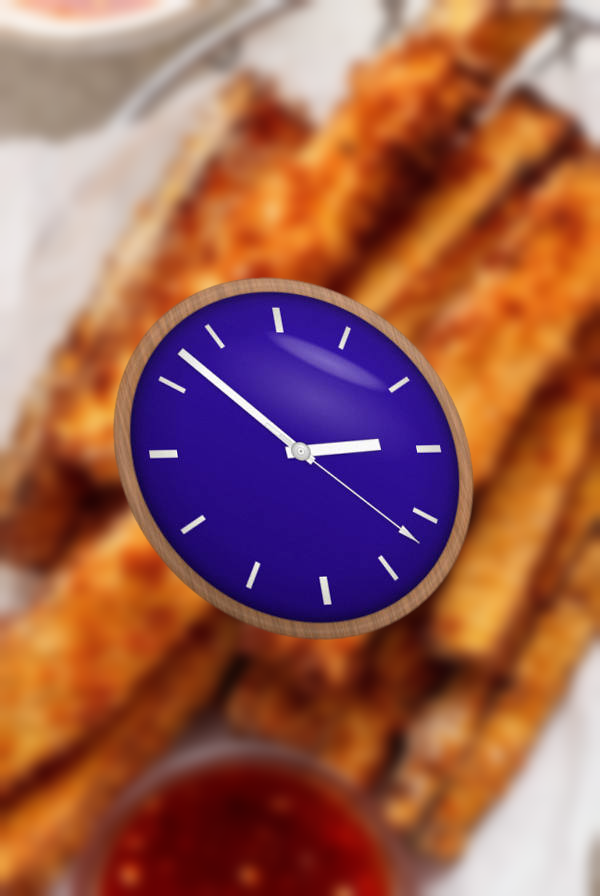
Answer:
**2:52:22**
